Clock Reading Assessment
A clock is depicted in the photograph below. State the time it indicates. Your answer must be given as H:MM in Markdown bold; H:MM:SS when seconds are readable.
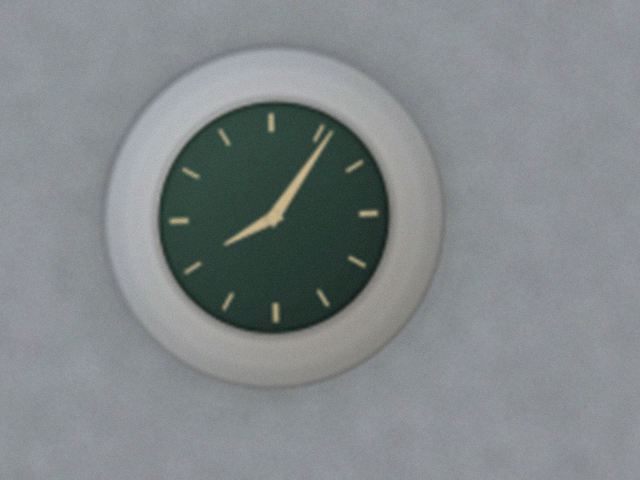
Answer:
**8:06**
